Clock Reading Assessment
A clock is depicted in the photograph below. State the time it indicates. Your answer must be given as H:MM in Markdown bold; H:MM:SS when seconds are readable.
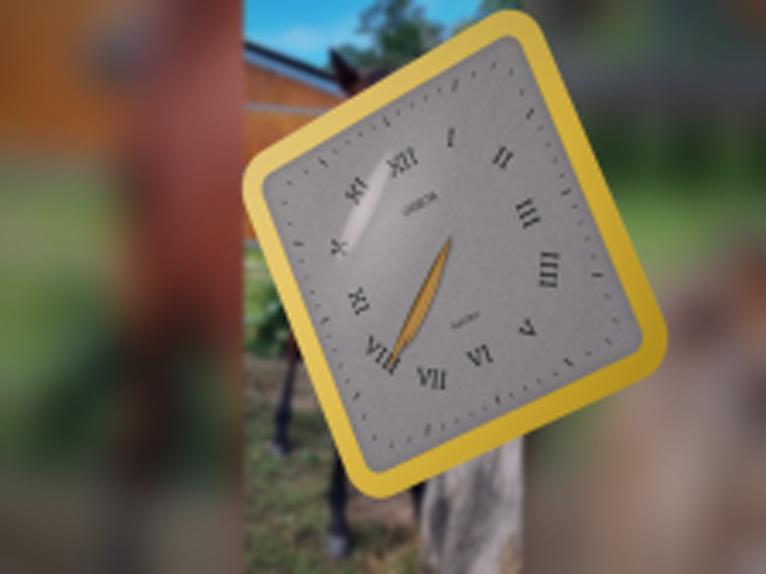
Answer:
**7:39**
